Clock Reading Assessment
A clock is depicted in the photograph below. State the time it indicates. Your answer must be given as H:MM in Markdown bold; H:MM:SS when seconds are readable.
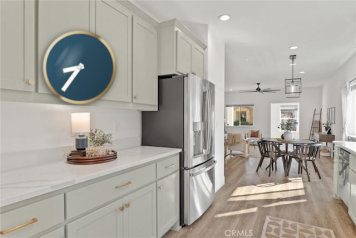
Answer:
**8:36**
